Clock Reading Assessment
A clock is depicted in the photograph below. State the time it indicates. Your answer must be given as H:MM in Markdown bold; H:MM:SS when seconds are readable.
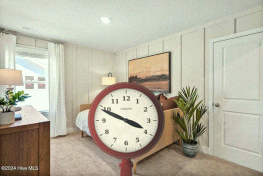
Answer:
**3:49**
